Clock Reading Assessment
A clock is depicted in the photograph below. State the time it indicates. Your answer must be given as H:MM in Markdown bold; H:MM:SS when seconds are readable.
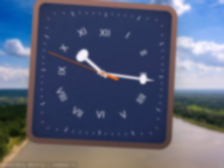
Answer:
**10:15:48**
